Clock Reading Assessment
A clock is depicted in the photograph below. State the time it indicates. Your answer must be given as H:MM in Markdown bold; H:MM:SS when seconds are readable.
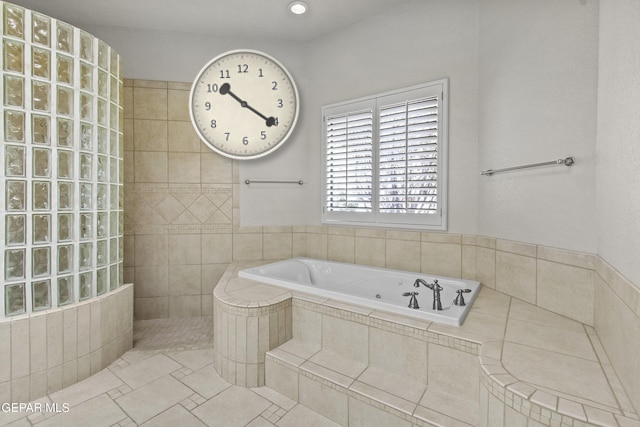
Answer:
**10:21**
